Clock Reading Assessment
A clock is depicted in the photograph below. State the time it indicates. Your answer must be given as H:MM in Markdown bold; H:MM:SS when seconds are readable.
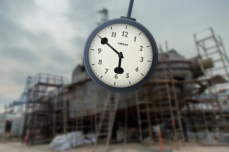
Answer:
**5:50**
